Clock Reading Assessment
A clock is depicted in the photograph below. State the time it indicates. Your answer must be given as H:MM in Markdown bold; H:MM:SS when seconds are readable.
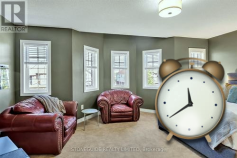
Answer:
**11:39**
